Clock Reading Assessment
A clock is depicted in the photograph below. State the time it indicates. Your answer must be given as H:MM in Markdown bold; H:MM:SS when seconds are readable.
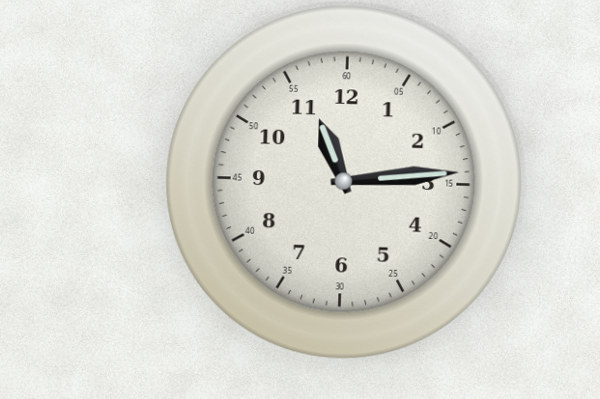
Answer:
**11:14**
